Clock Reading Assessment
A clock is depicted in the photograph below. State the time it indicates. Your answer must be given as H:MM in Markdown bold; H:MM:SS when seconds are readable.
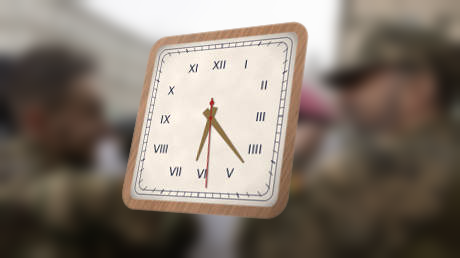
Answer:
**6:22:29**
